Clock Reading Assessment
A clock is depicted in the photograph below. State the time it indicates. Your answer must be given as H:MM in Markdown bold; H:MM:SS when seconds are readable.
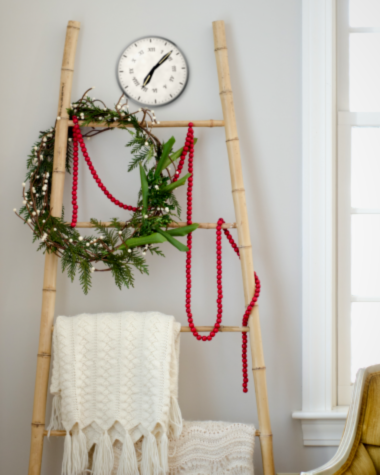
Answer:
**7:08**
